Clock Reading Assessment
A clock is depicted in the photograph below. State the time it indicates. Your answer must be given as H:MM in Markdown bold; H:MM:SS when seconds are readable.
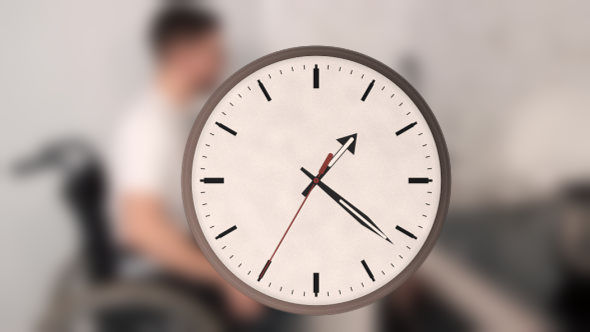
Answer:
**1:21:35**
